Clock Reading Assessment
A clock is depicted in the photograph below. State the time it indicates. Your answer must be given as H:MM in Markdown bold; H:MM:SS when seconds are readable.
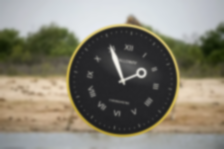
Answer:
**1:55**
